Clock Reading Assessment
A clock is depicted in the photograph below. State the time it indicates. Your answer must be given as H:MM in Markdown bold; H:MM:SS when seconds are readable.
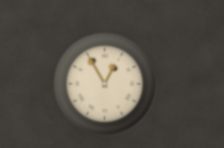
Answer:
**12:55**
